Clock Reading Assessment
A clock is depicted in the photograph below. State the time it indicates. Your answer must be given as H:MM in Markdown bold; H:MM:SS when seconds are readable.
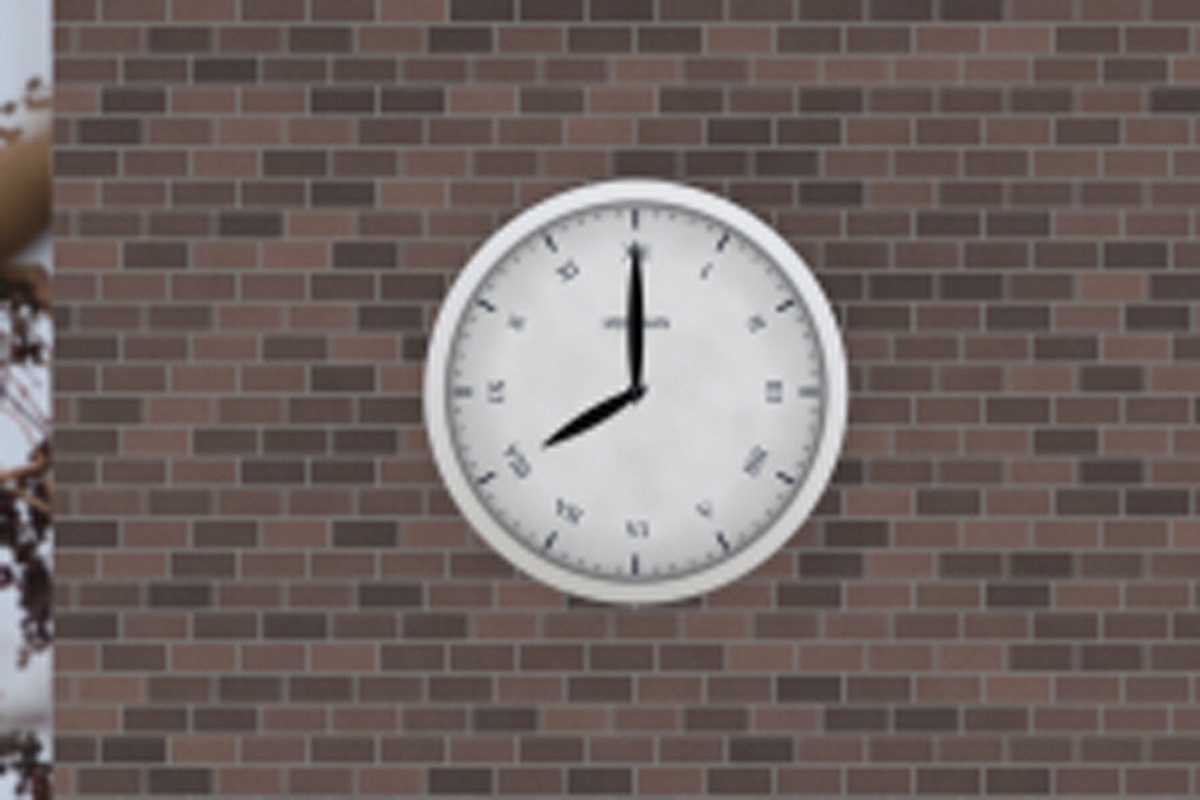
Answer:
**8:00**
